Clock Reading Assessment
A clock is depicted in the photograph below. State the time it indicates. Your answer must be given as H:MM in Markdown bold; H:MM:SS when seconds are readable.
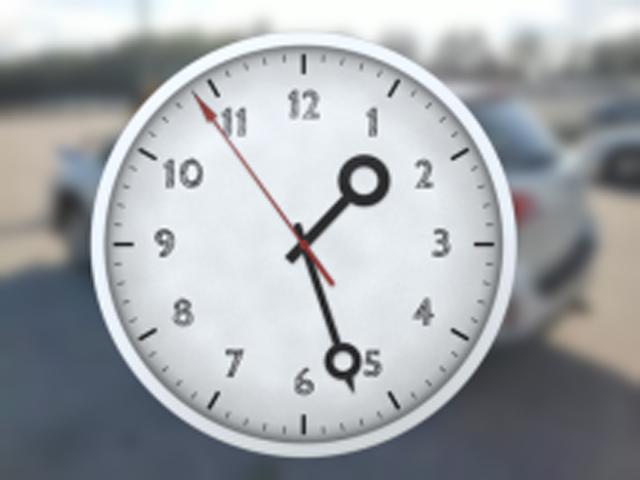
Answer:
**1:26:54**
